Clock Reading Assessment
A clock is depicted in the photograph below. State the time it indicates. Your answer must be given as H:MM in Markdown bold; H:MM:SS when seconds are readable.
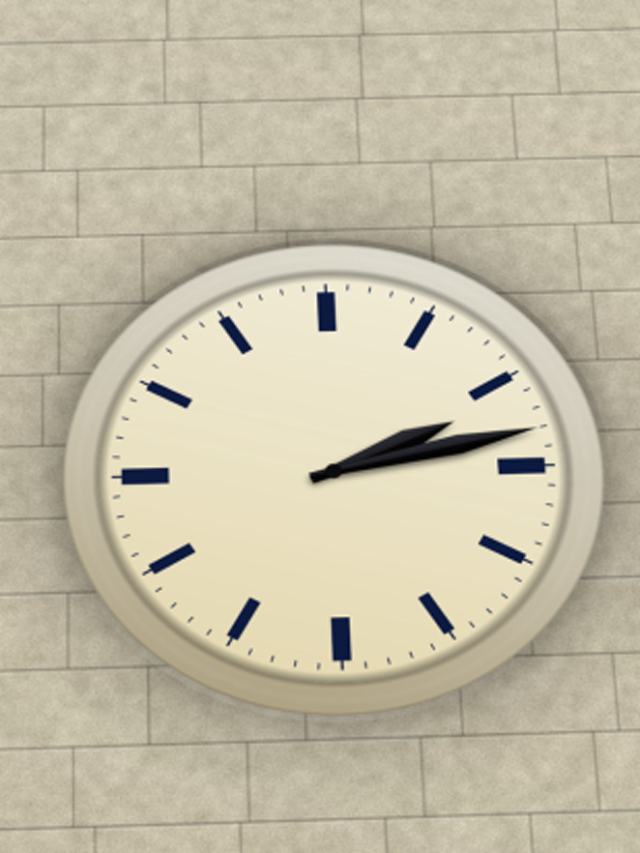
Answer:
**2:13**
